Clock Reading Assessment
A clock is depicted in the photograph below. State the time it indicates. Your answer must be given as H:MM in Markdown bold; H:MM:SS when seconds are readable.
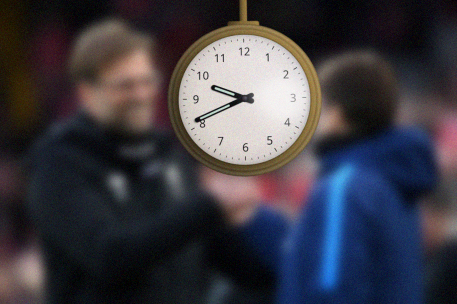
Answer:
**9:41**
